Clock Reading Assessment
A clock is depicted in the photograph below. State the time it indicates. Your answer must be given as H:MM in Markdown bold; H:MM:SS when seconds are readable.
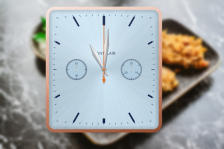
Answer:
**11:01**
